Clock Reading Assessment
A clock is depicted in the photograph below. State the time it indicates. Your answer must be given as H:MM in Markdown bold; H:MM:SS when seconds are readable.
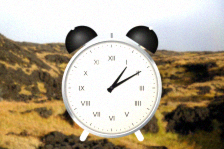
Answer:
**1:10**
